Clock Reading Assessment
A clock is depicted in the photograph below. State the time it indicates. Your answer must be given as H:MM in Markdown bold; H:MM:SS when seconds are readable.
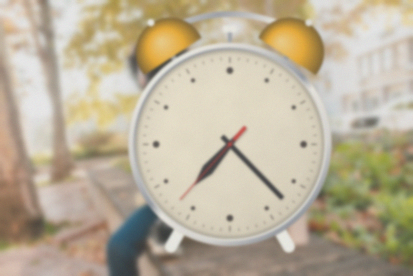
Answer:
**7:22:37**
